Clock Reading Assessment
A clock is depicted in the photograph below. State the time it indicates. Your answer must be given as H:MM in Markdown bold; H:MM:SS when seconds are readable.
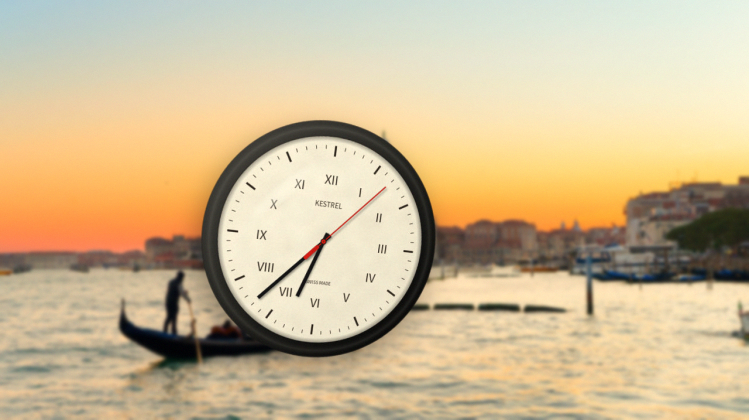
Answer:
**6:37:07**
